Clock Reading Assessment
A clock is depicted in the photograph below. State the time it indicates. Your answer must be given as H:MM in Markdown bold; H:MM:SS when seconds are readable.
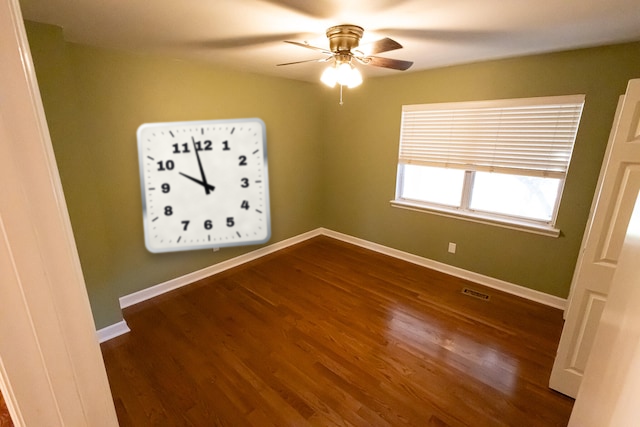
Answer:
**9:58**
